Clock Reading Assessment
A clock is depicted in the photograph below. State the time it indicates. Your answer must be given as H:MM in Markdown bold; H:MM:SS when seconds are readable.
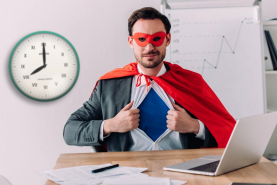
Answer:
**8:00**
